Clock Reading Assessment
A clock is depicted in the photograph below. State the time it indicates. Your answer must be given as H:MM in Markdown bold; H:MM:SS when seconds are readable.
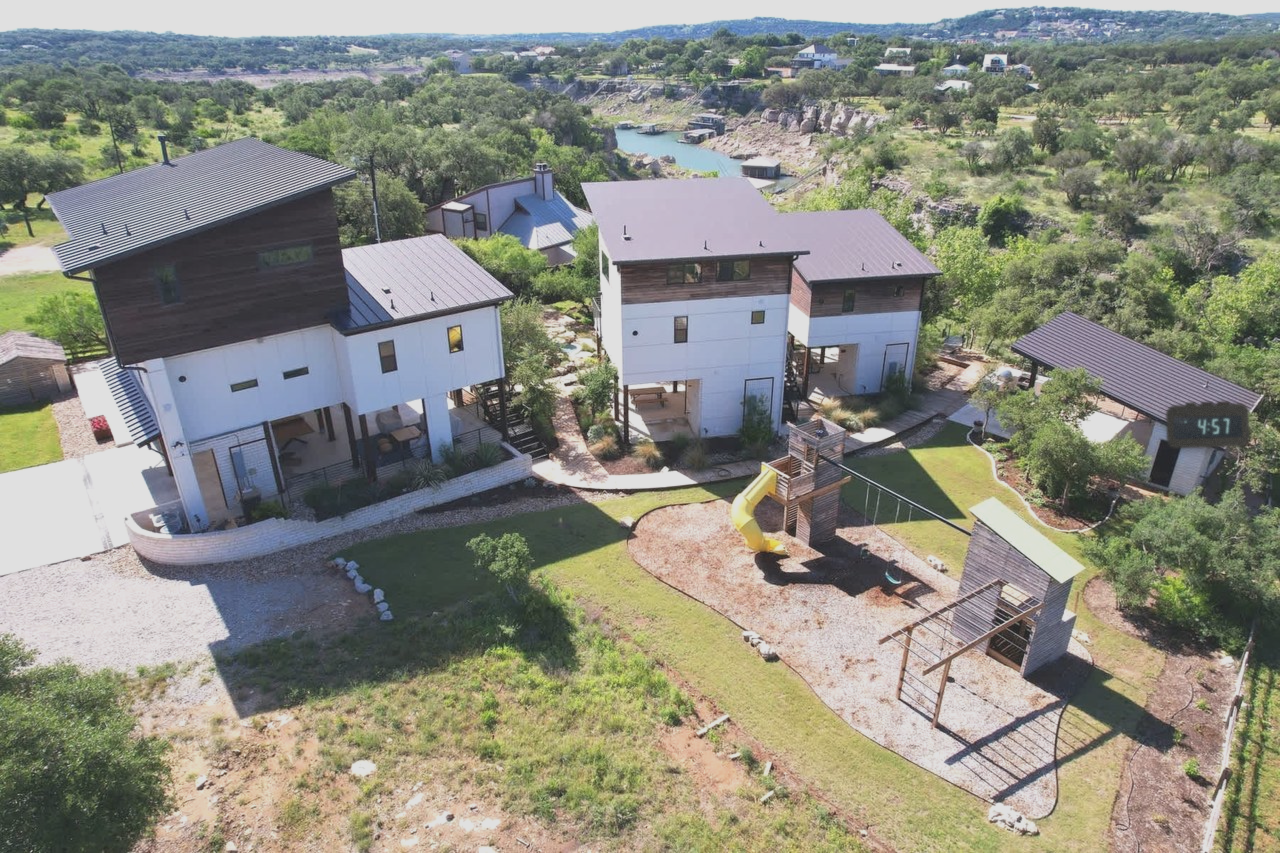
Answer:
**4:57**
